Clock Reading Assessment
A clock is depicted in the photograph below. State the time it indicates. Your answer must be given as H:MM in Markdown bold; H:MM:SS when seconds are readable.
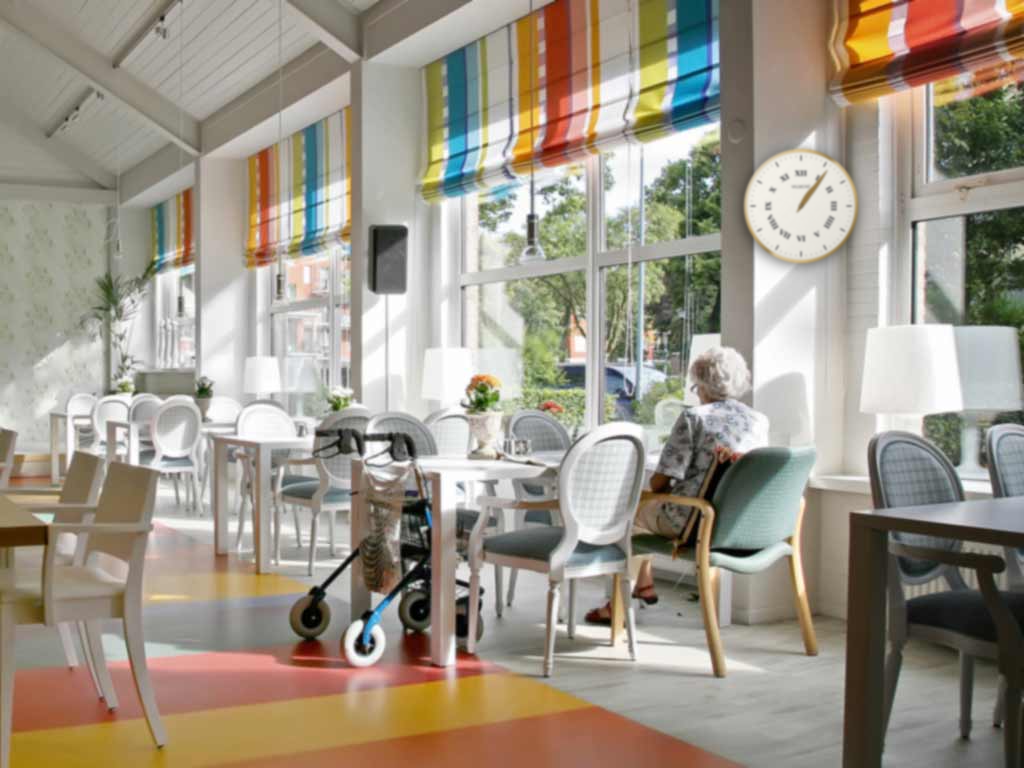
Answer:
**1:06**
